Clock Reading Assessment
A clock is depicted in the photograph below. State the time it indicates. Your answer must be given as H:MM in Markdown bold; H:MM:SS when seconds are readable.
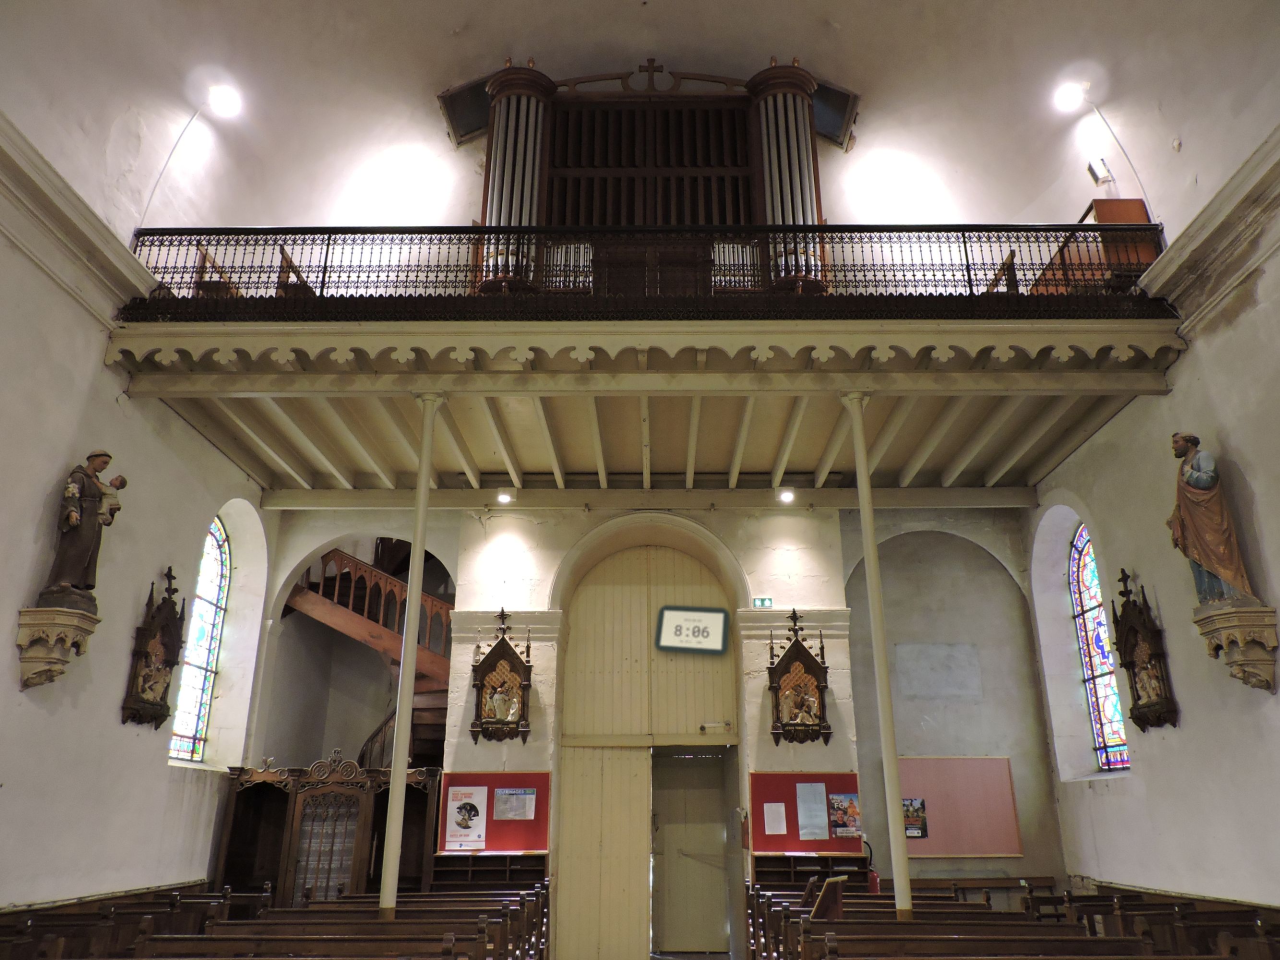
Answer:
**8:06**
